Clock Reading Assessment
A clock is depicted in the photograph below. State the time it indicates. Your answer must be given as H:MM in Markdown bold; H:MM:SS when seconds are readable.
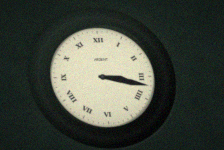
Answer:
**3:17**
